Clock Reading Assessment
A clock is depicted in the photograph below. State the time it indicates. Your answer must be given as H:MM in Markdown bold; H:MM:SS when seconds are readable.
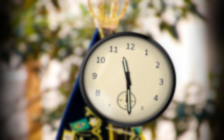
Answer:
**11:29**
